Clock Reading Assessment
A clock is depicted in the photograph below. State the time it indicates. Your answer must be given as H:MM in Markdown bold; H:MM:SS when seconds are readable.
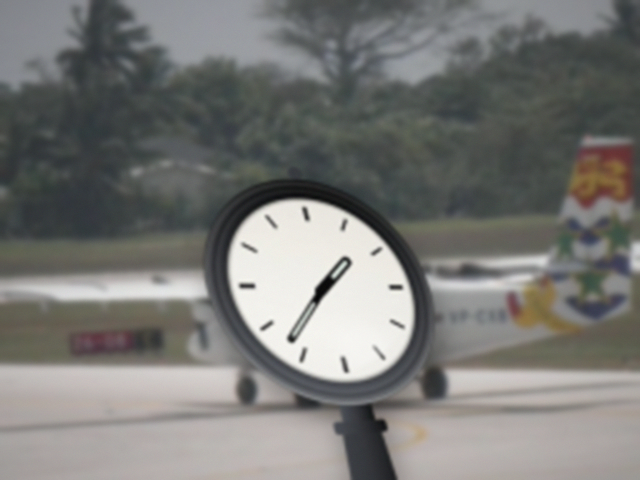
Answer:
**1:37**
